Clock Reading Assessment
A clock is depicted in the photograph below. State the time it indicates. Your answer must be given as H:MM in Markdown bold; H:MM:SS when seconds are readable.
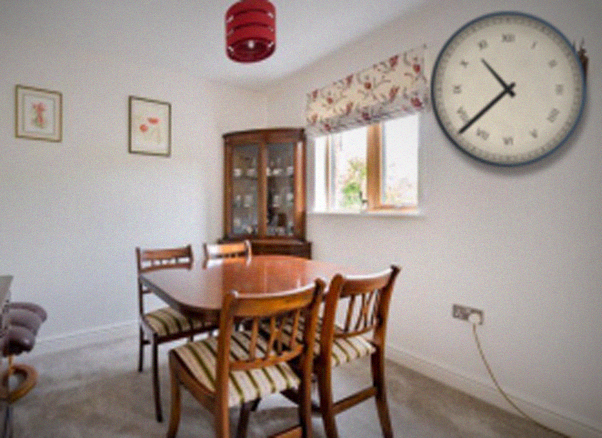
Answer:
**10:38**
